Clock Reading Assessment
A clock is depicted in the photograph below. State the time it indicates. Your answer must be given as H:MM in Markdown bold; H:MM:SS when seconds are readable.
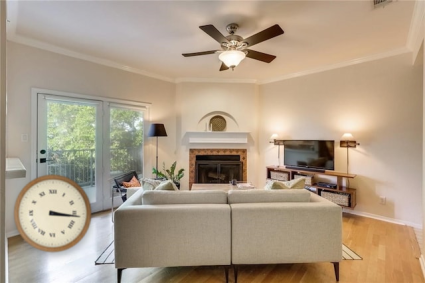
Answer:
**3:16**
